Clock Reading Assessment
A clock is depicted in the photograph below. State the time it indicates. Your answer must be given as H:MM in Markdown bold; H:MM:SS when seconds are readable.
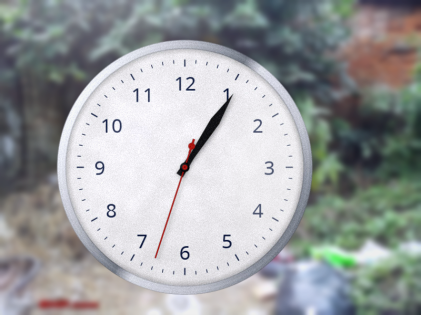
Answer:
**1:05:33**
